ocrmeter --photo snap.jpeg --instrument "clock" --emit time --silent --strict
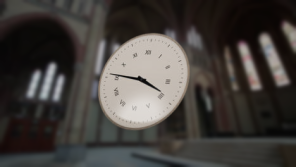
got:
3:46
